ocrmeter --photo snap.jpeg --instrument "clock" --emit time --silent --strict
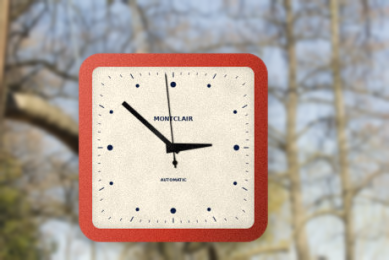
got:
2:51:59
